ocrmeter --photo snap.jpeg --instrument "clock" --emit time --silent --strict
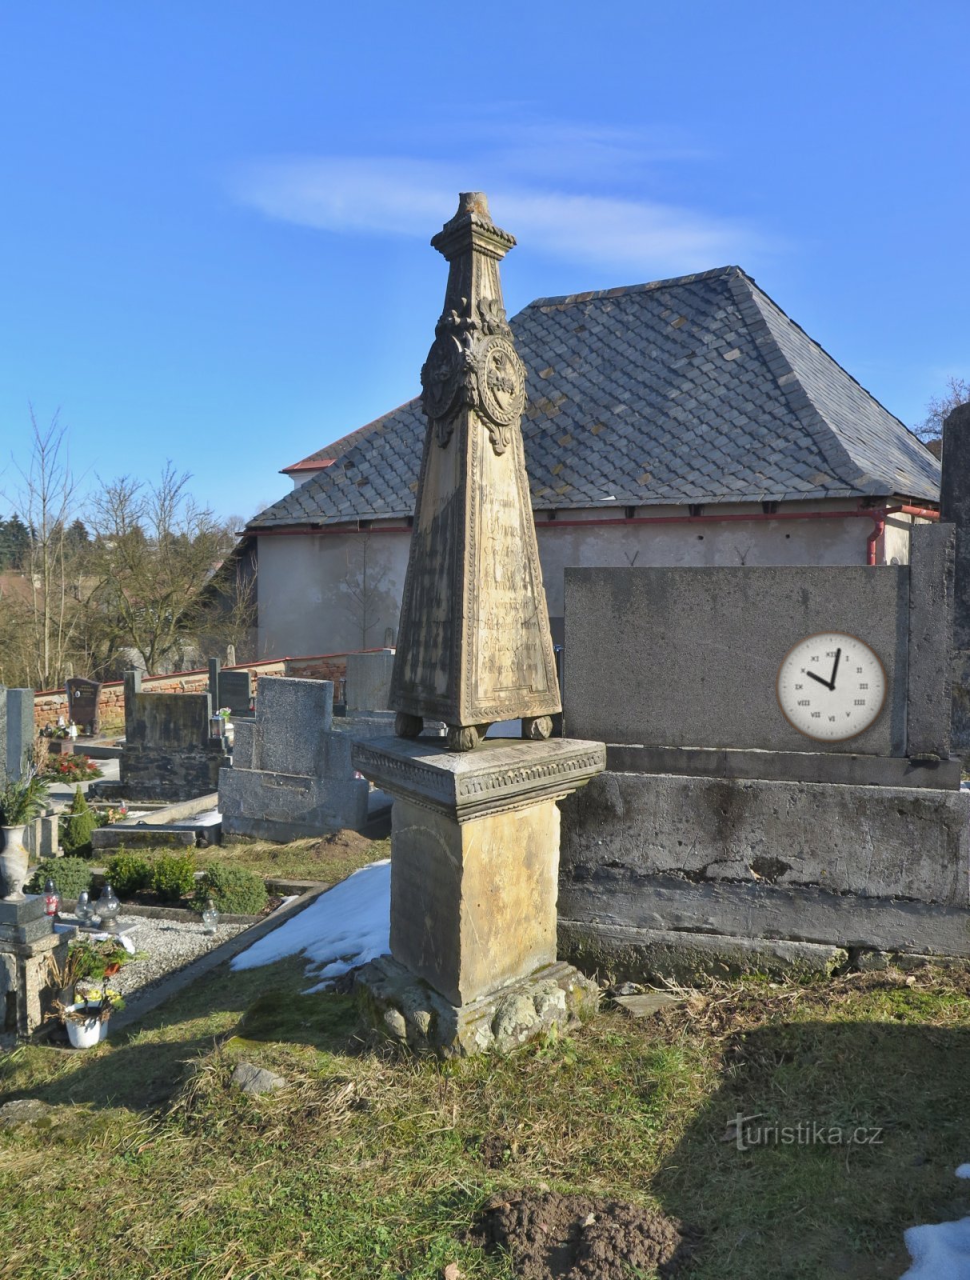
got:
10:02
